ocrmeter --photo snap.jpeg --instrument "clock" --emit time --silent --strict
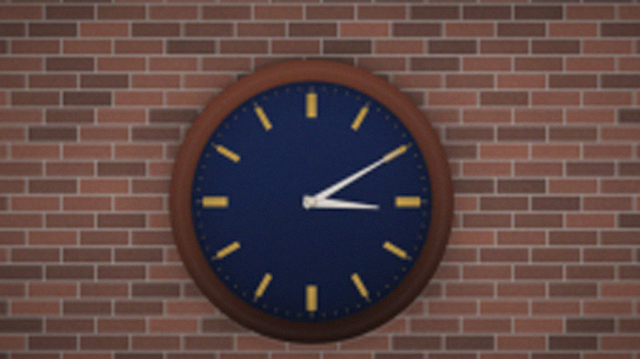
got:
3:10
